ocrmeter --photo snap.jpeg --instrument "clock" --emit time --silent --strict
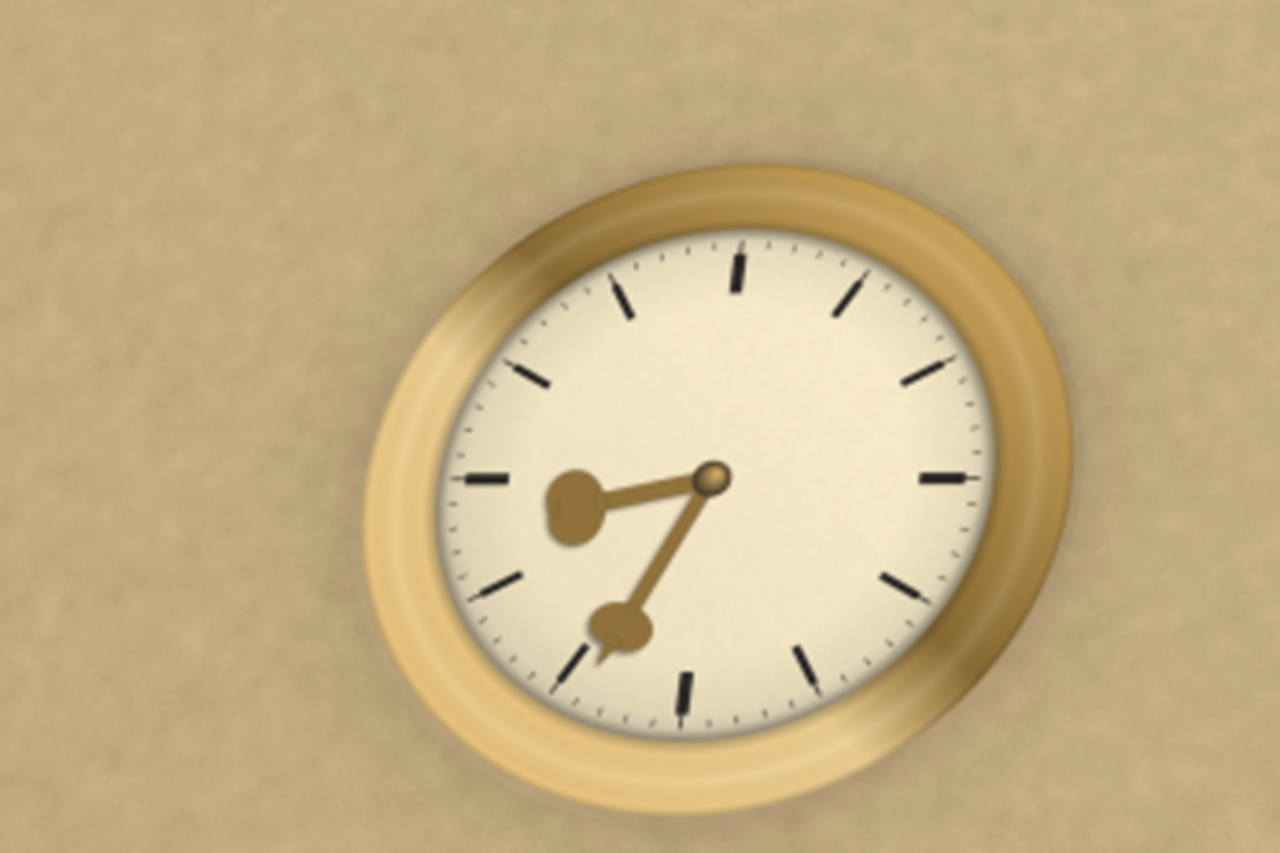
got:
8:34
